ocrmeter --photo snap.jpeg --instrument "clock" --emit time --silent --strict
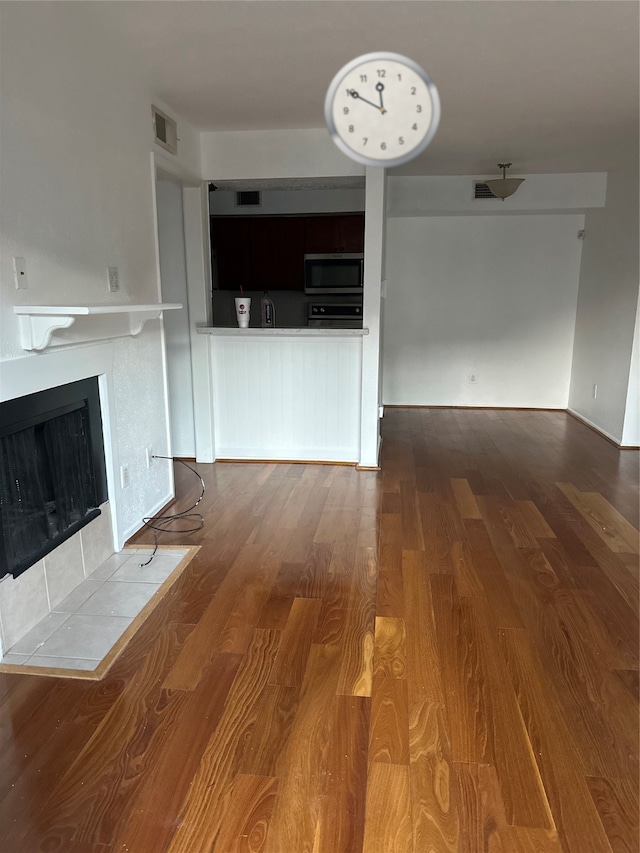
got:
11:50
